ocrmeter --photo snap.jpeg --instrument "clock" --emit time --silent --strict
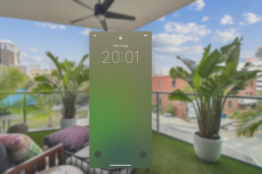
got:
20:01
